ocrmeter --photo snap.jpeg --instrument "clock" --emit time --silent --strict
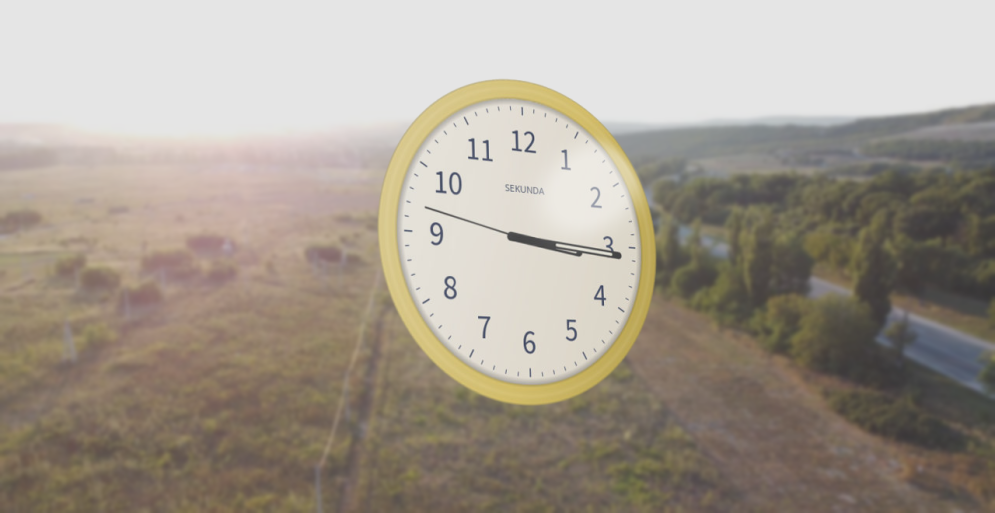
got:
3:15:47
